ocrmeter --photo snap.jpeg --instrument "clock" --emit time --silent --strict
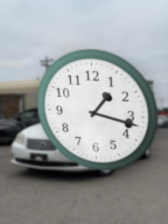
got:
1:17
